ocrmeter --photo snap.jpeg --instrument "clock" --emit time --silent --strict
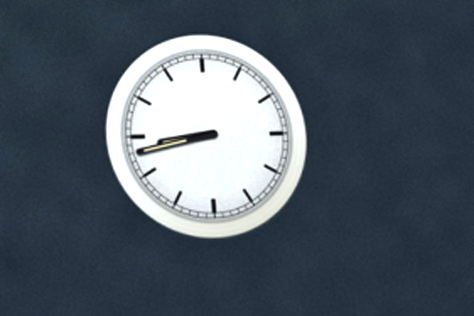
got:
8:43
